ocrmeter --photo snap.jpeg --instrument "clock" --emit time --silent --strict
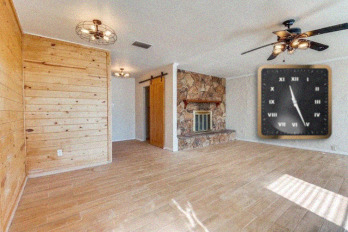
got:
11:26
